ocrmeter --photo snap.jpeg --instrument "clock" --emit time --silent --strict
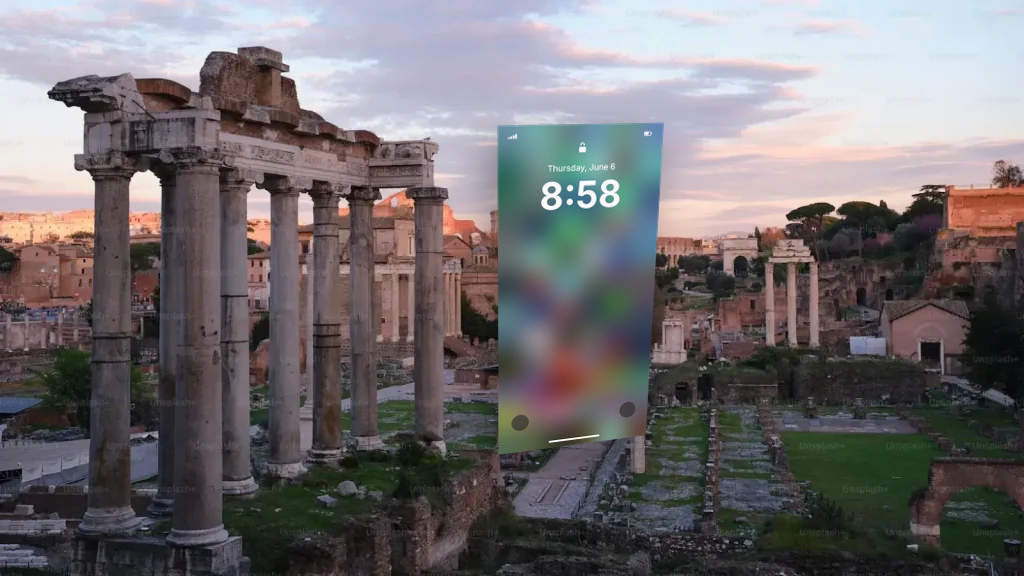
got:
8:58
